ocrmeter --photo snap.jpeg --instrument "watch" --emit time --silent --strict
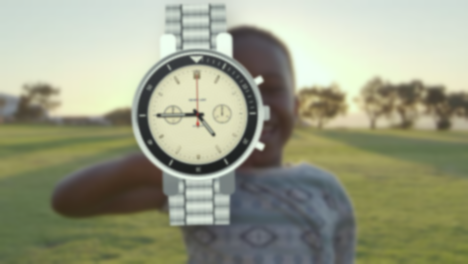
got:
4:45
